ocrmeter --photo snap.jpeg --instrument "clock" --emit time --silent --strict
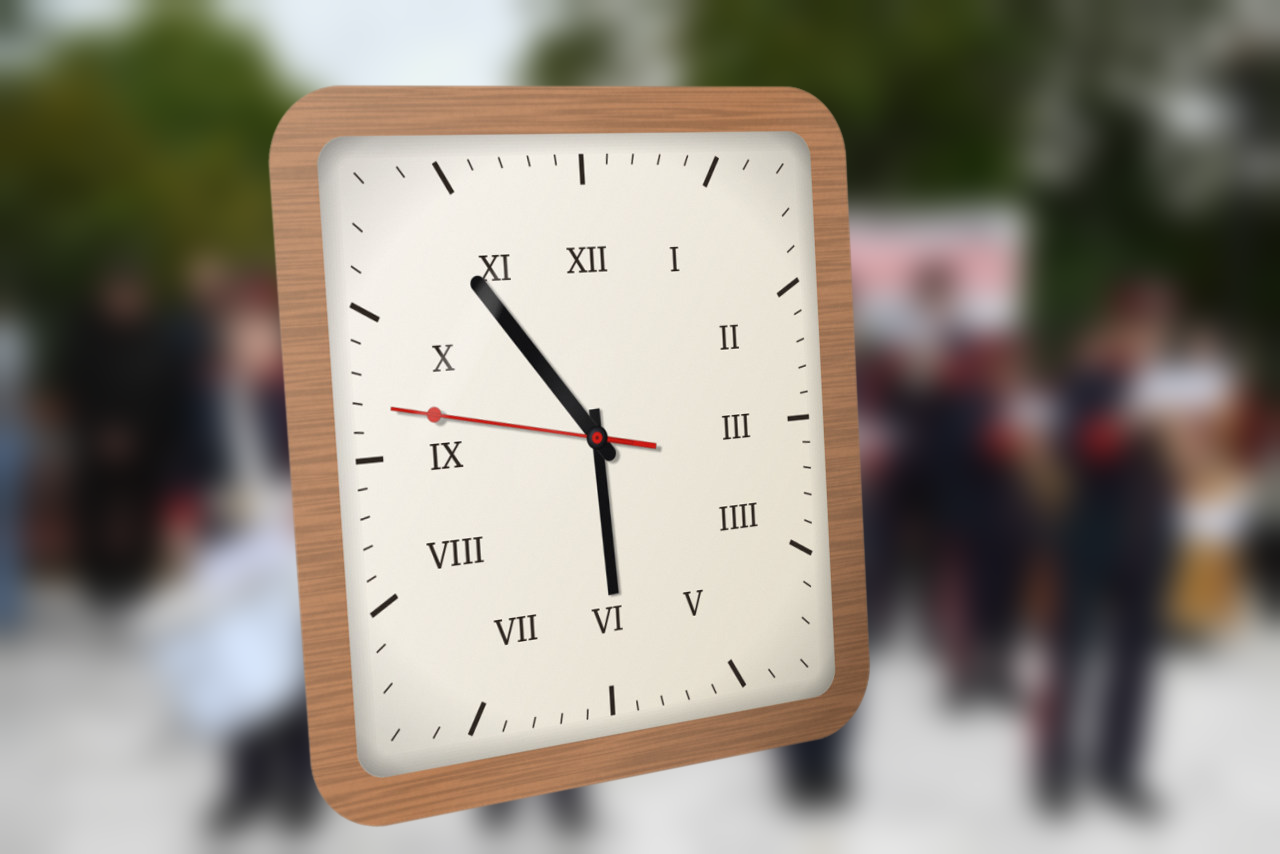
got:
5:53:47
